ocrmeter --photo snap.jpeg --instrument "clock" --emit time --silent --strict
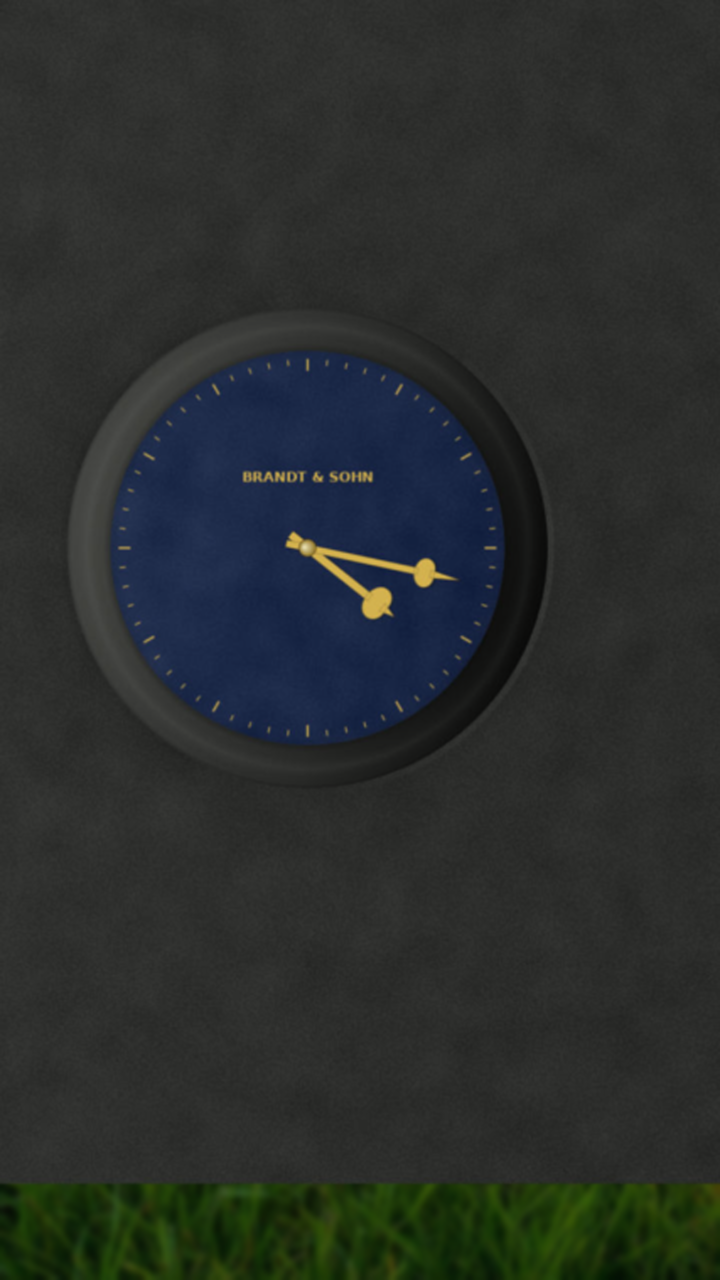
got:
4:17
